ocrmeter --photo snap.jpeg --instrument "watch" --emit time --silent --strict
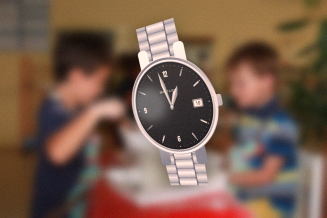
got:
12:58
